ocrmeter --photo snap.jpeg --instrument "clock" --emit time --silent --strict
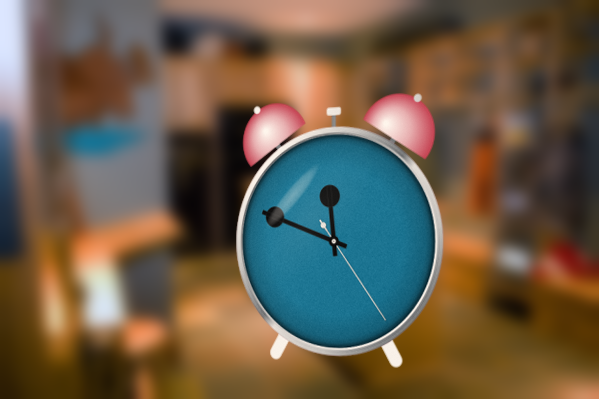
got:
11:48:24
